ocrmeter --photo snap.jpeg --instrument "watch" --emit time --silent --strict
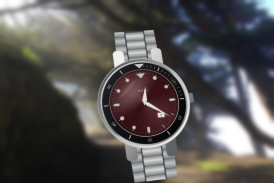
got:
12:21
